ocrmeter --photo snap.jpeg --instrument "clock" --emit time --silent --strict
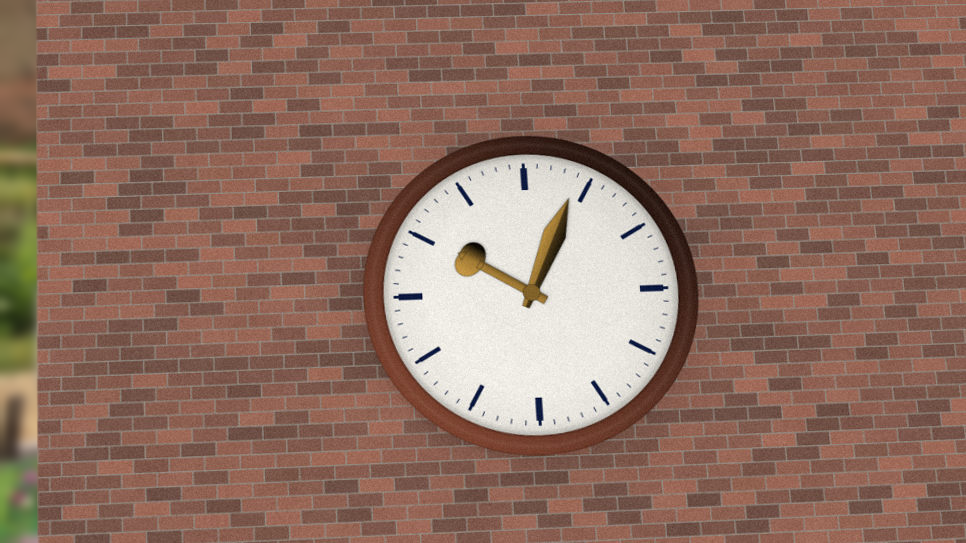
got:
10:04
